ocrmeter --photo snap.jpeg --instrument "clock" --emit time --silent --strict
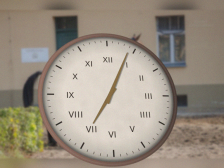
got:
7:04
